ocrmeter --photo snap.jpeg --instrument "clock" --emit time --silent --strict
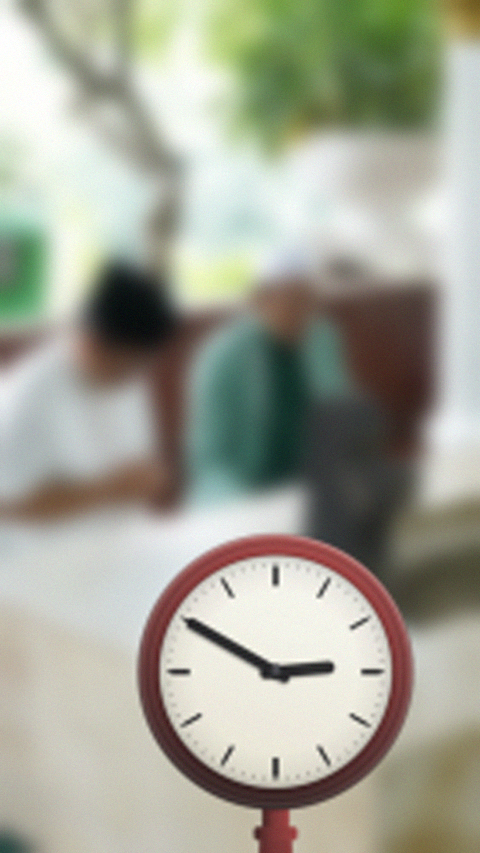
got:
2:50
